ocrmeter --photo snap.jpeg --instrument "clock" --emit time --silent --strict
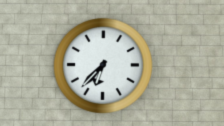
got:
6:37
